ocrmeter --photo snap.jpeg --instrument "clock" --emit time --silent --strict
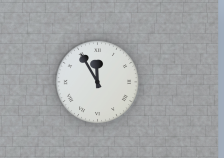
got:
11:55
